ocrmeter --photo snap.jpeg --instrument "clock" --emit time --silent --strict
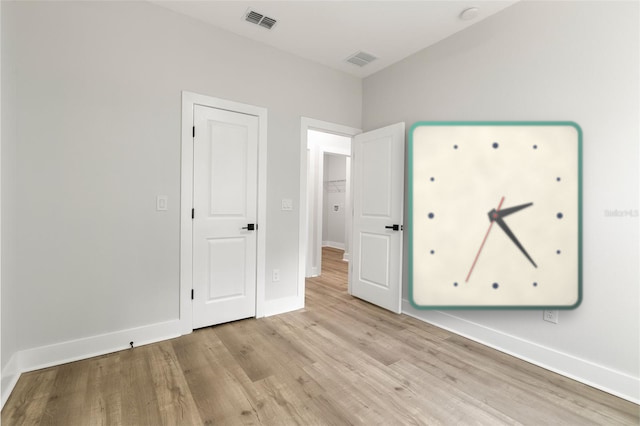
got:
2:23:34
